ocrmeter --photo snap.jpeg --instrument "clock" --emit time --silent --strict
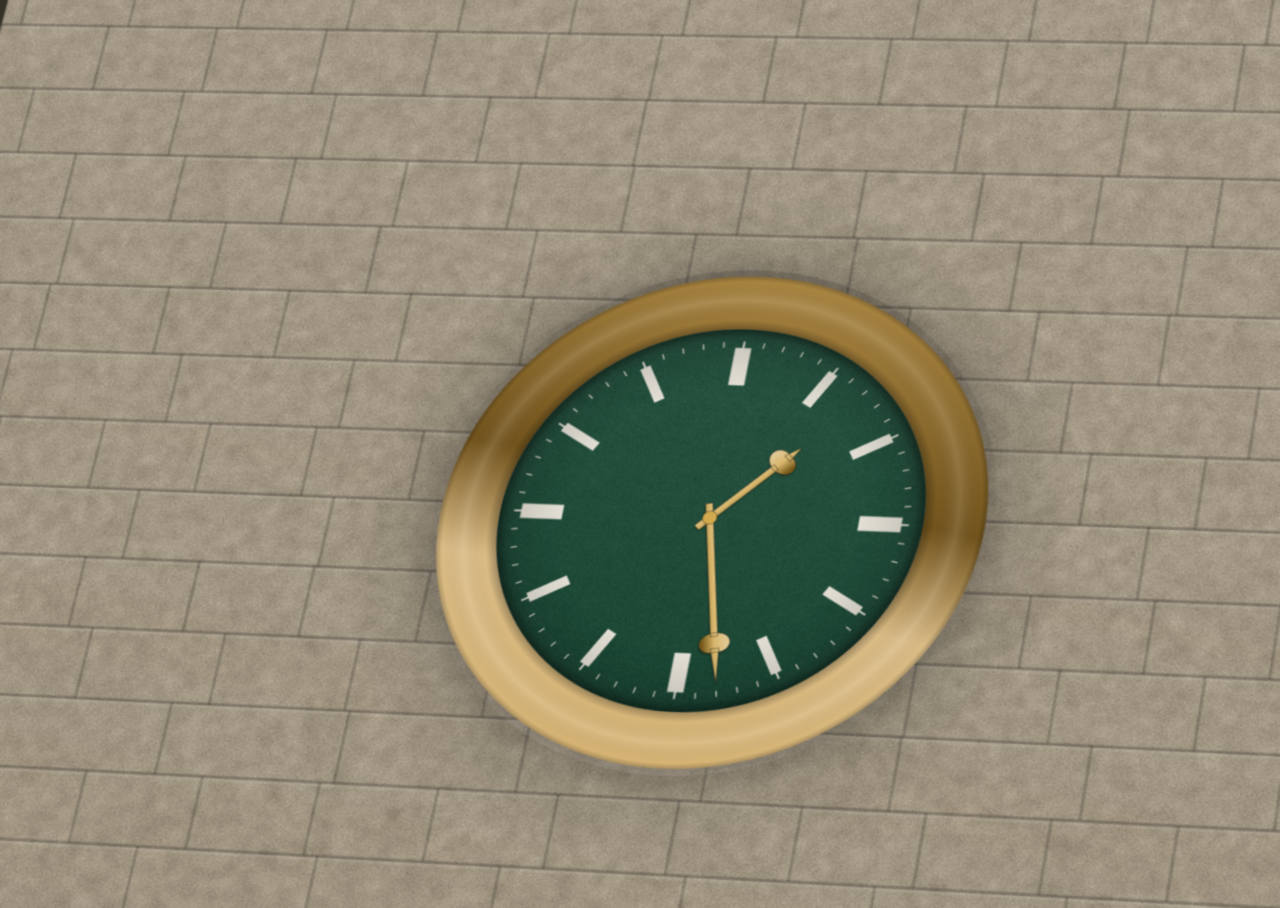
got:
1:28
